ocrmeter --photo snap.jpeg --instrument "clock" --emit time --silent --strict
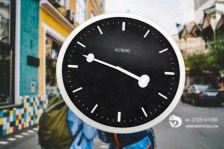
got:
3:48
